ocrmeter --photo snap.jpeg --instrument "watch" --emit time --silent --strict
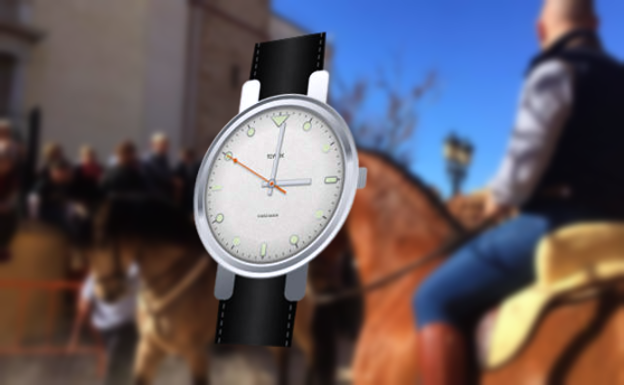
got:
3:00:50
